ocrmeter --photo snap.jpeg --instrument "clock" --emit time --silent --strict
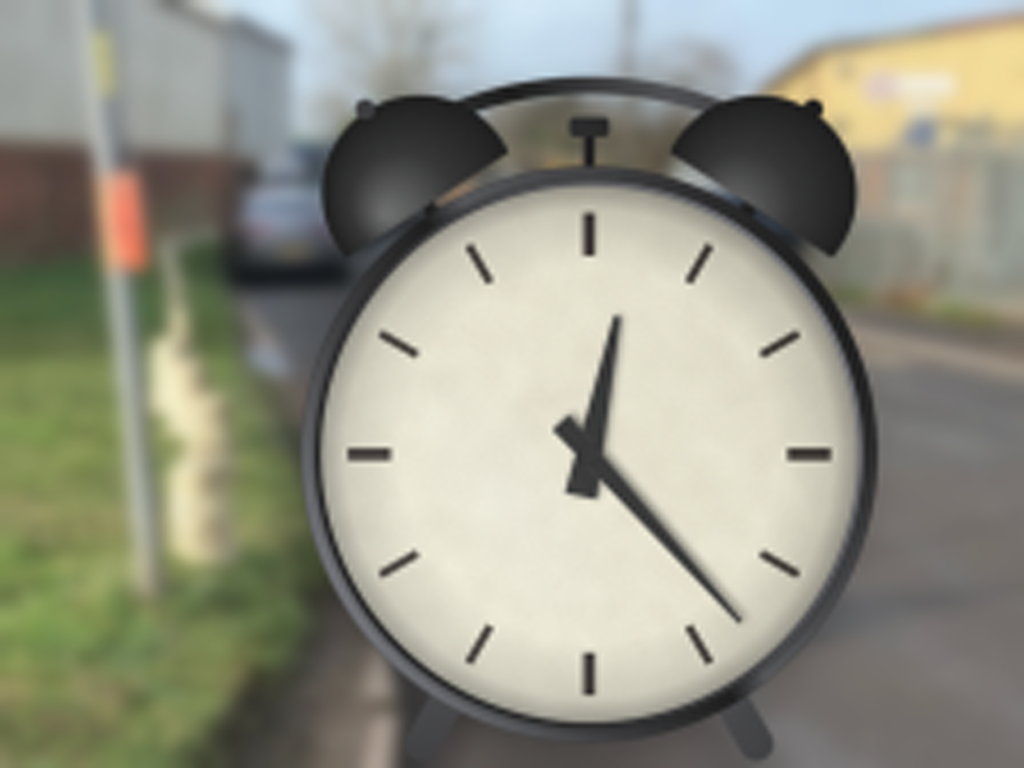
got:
12:23
